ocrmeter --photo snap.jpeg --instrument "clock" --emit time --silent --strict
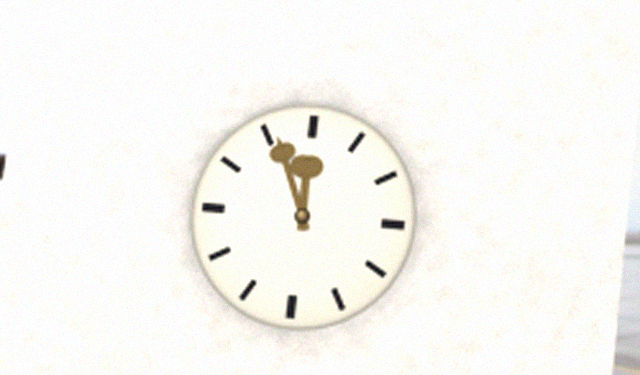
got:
11:56
